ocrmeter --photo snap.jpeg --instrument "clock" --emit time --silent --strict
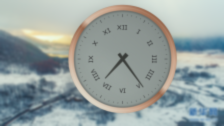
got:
7:24
